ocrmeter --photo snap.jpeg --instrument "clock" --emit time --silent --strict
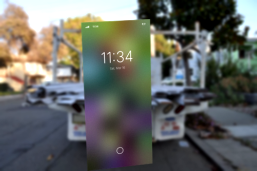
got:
11:34
